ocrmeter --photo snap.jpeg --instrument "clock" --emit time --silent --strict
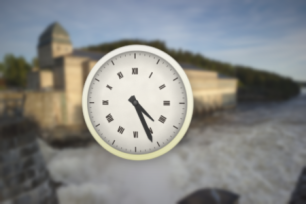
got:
4:26
